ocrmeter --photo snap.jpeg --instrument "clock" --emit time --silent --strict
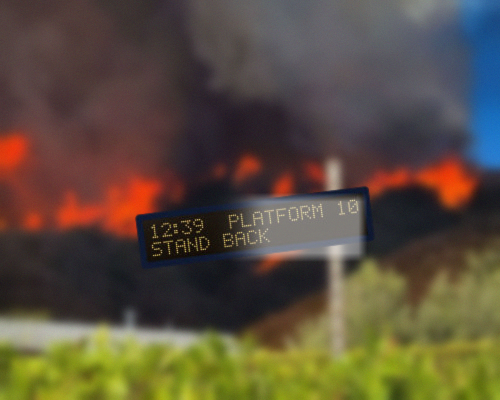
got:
12:39
